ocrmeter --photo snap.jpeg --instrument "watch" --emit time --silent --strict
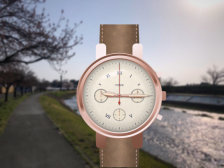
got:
9:15
